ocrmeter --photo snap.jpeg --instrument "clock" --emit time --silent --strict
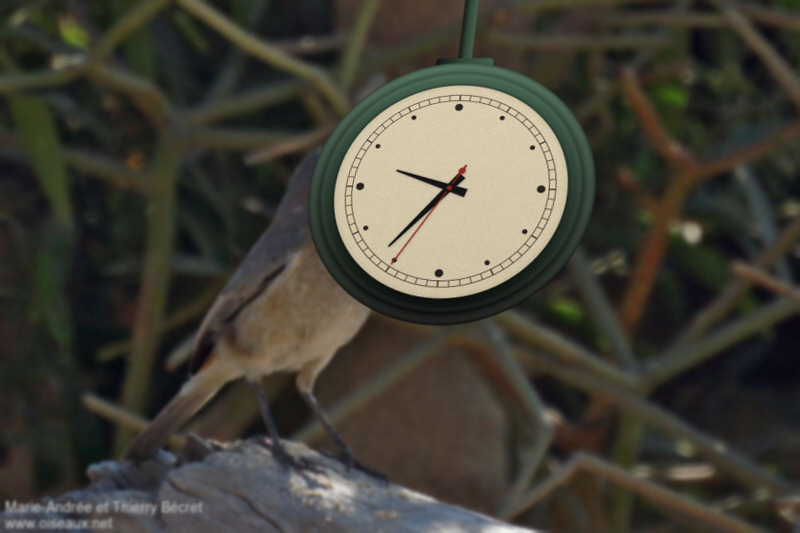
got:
9:36:35
